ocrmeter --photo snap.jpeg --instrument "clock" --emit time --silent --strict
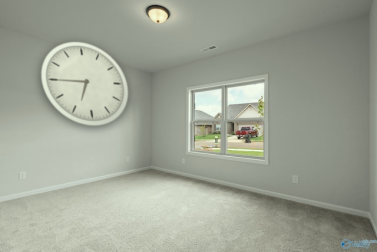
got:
6:45
